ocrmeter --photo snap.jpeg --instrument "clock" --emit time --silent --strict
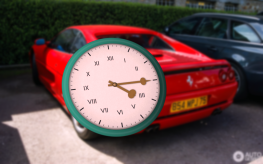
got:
4:15
